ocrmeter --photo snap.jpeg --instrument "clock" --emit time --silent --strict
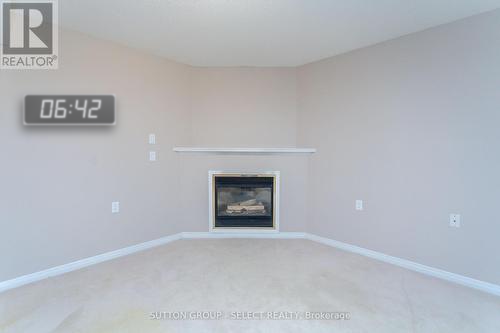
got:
6:42
